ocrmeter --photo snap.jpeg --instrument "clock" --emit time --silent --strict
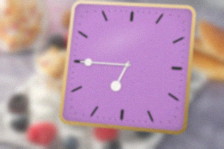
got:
6:45
